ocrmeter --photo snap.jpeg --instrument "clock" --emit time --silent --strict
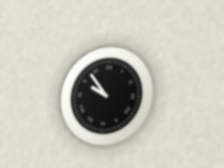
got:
9:53
